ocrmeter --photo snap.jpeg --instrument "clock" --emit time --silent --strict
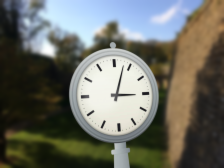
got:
3:03
